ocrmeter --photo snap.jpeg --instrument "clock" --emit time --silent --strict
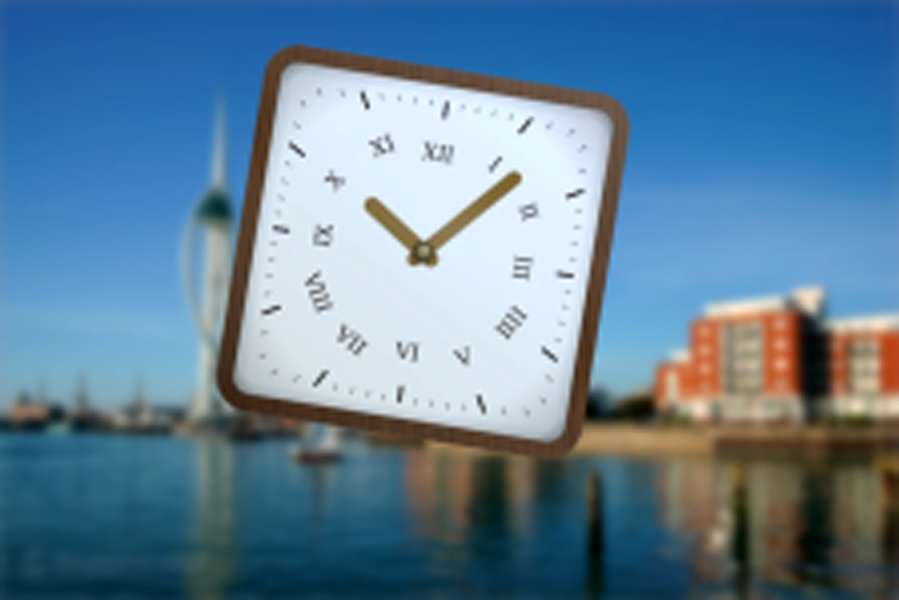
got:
10:07
